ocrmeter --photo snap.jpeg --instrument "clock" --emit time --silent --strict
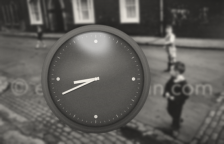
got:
8:41
